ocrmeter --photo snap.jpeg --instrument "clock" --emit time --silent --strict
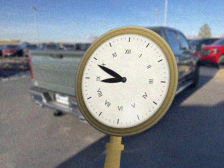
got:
8:49
